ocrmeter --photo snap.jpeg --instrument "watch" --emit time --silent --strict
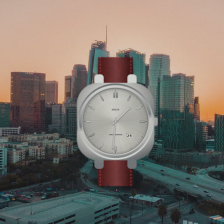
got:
1:31
